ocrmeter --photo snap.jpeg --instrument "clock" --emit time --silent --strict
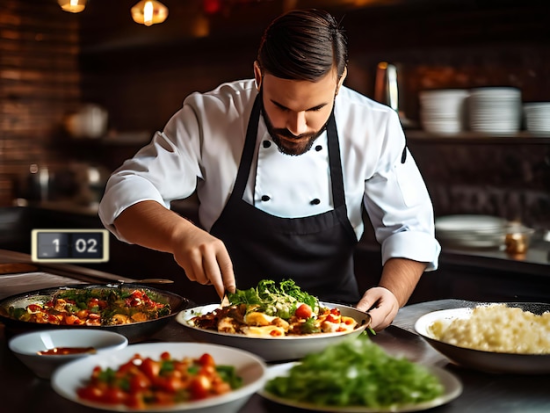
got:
1:02
